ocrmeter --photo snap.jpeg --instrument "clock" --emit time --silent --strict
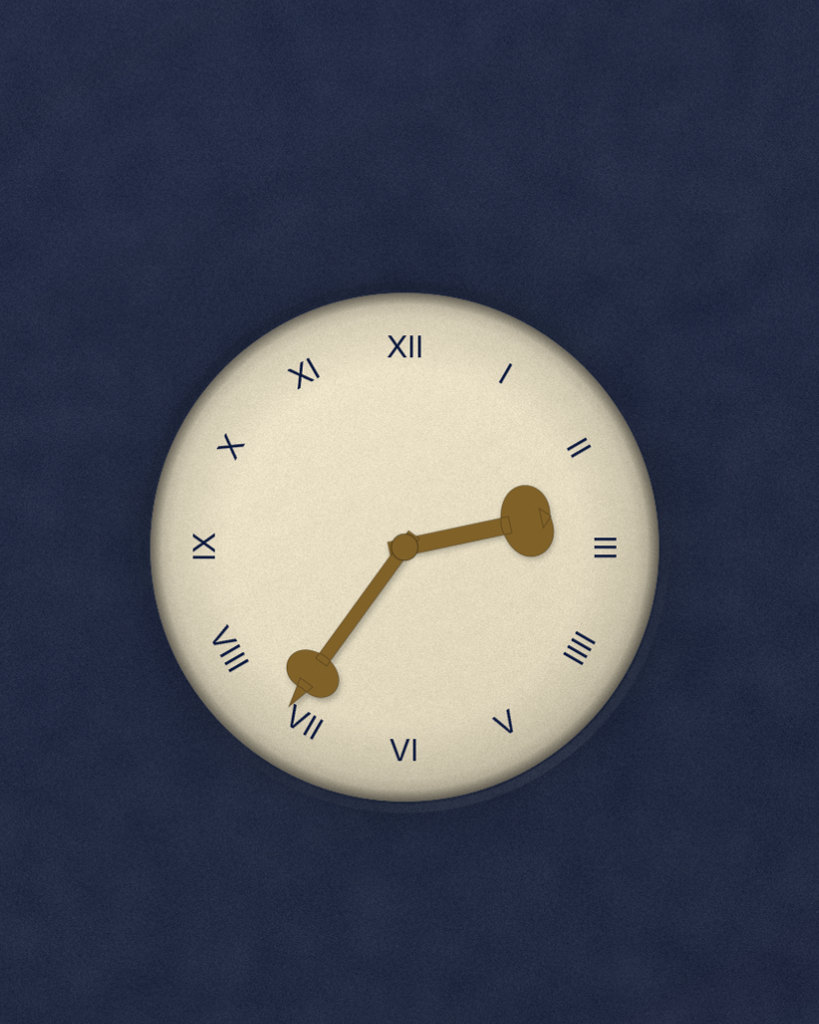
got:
2:36
